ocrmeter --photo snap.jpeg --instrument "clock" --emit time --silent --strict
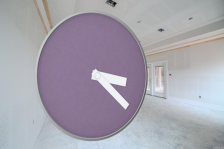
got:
3:22
